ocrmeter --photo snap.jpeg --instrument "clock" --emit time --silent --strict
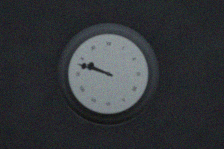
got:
9:48
